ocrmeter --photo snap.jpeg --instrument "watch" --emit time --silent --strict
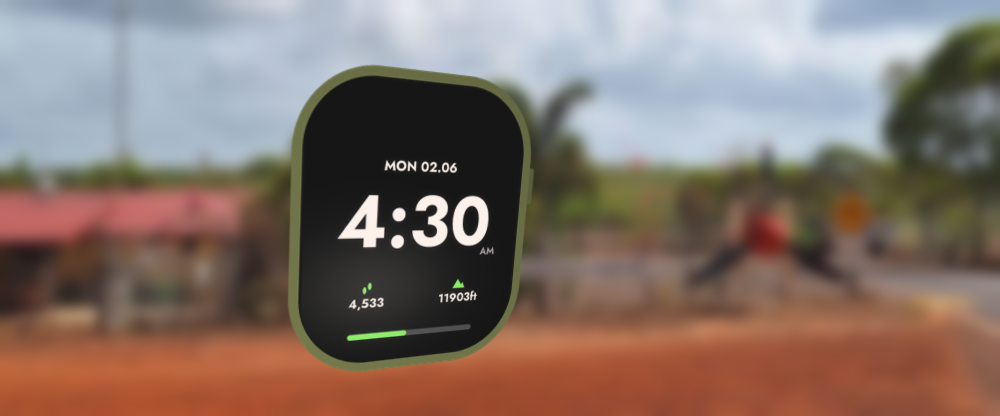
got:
4:30
